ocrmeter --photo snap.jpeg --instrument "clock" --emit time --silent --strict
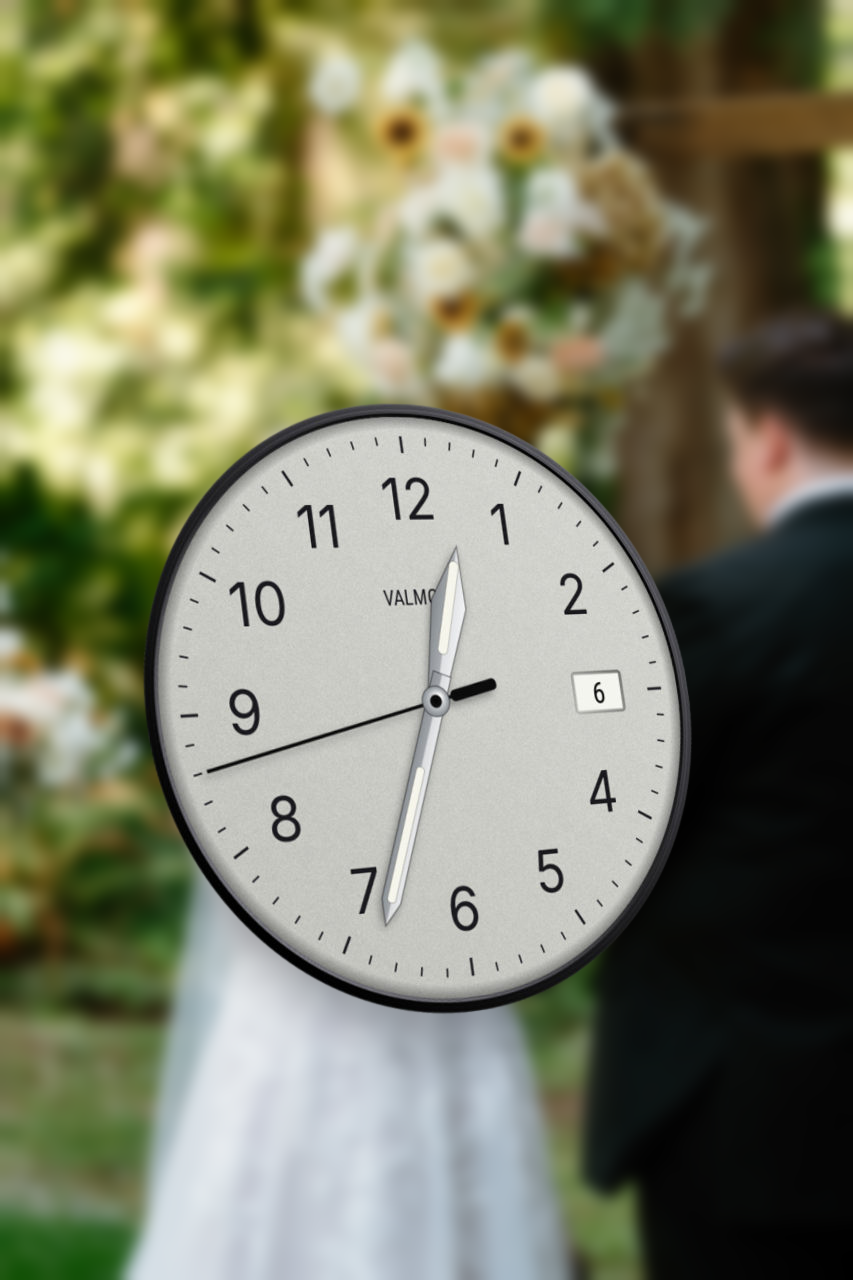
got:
12:33:43
